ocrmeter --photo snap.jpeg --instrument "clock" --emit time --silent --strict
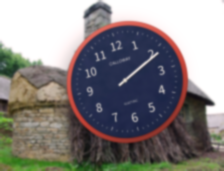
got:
2:11
